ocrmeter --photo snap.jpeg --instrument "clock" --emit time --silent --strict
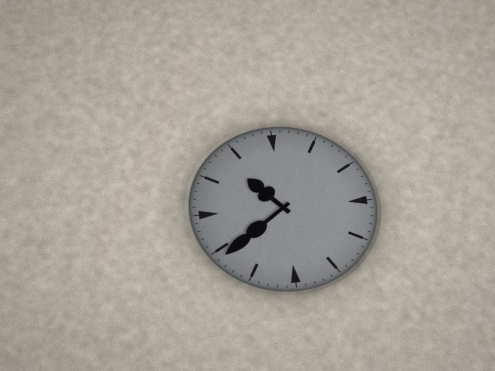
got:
10:39
